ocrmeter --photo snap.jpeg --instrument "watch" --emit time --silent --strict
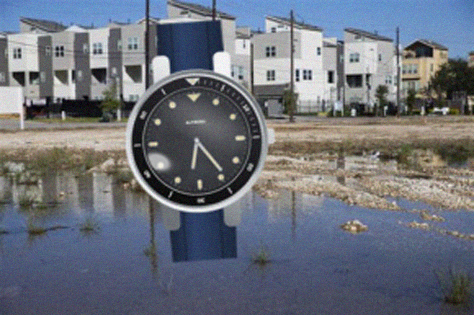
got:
6:24
